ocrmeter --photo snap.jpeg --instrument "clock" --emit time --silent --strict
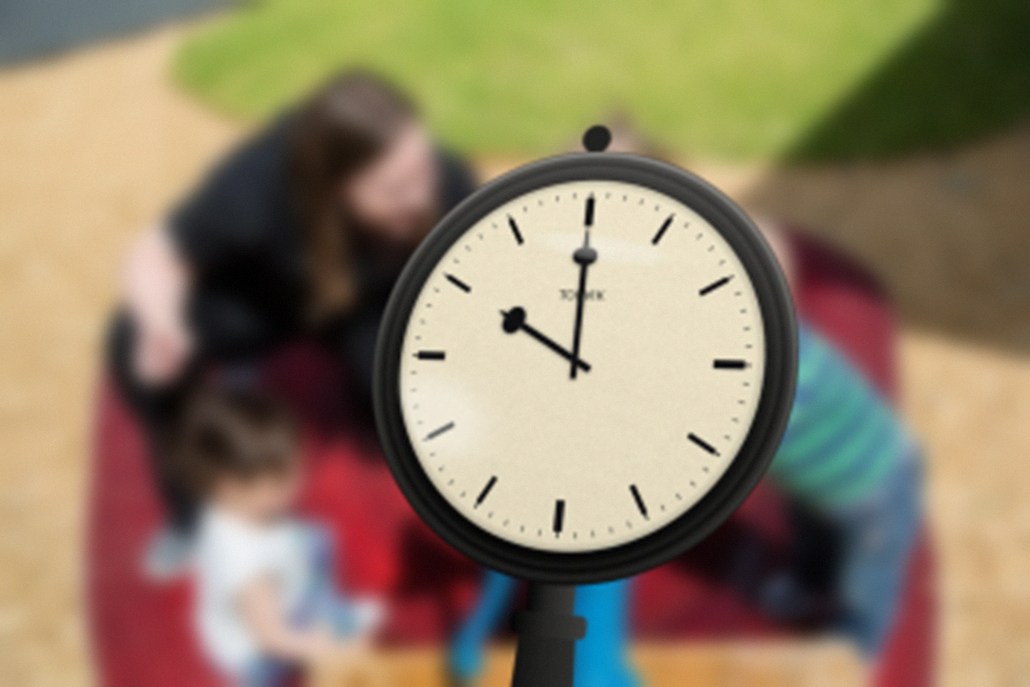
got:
10:00
